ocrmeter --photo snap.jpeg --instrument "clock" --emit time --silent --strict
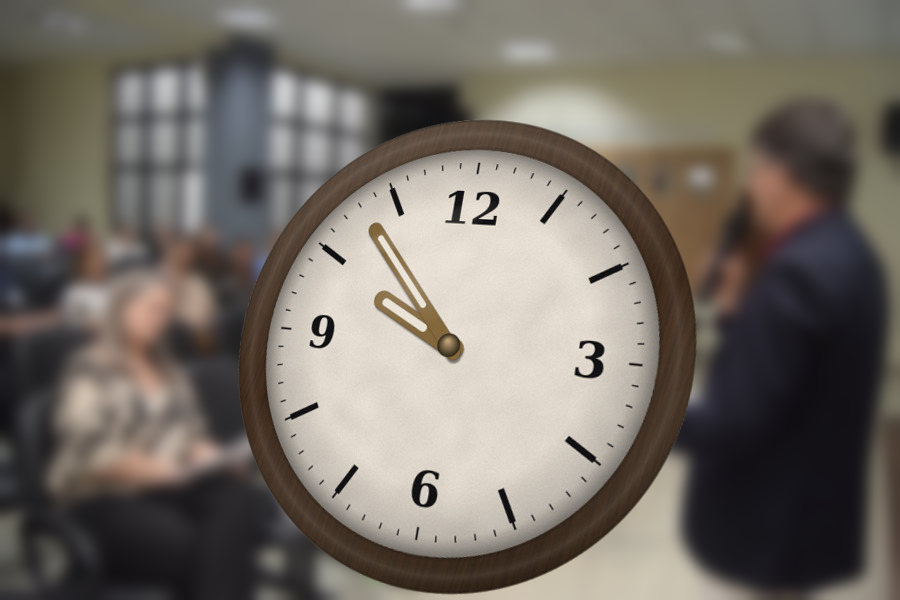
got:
9:53
